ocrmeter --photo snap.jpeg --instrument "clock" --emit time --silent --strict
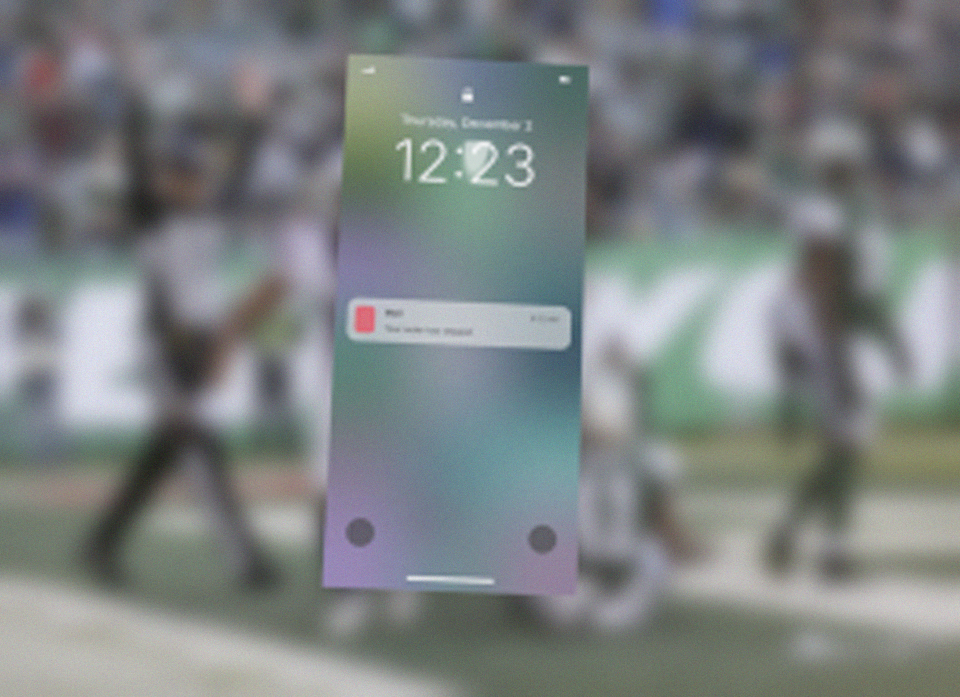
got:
12:23
